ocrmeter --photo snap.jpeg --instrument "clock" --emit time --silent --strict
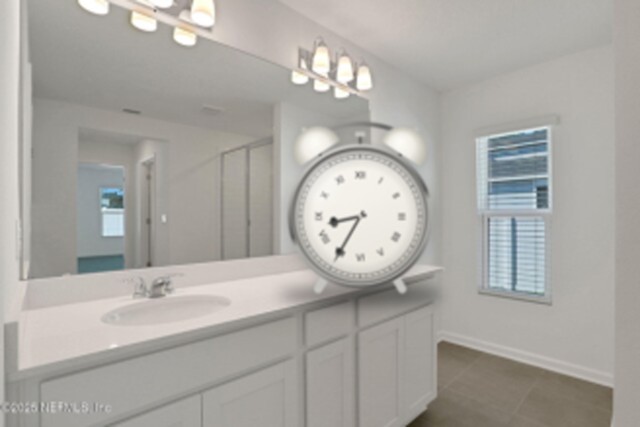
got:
8:35
